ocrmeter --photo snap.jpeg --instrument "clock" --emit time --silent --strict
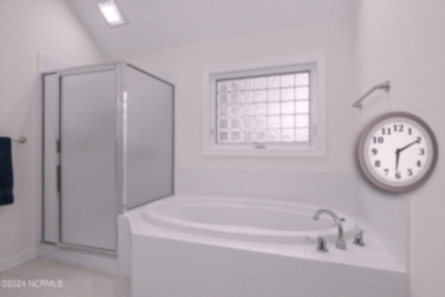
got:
6:10
